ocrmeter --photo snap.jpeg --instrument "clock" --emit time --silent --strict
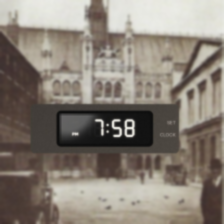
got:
7:58
